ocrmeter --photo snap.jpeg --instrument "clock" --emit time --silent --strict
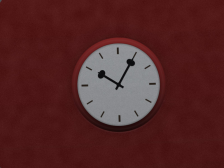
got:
10:05
